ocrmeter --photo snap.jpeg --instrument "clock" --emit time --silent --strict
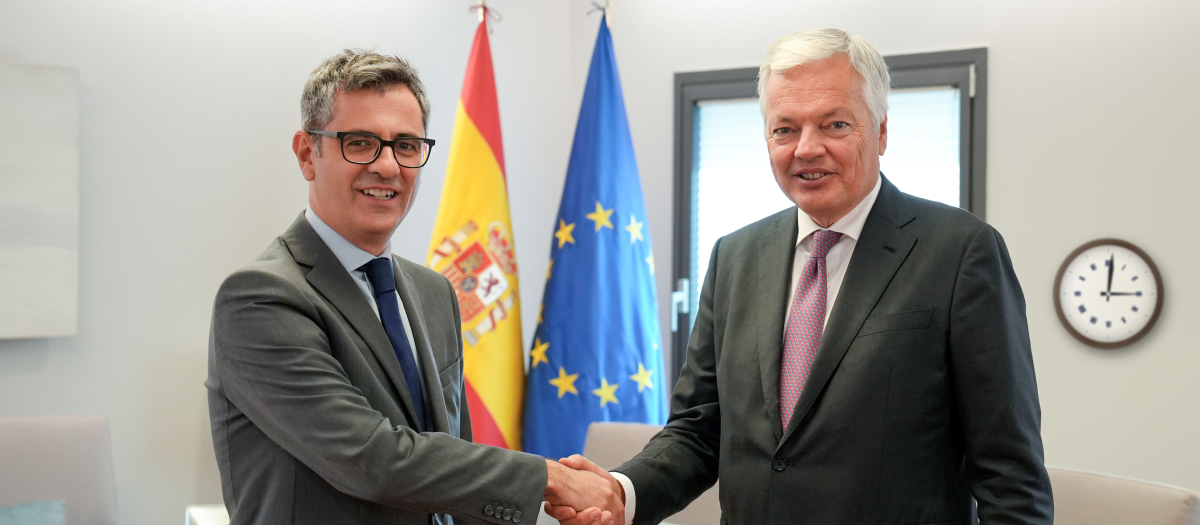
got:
3:01
